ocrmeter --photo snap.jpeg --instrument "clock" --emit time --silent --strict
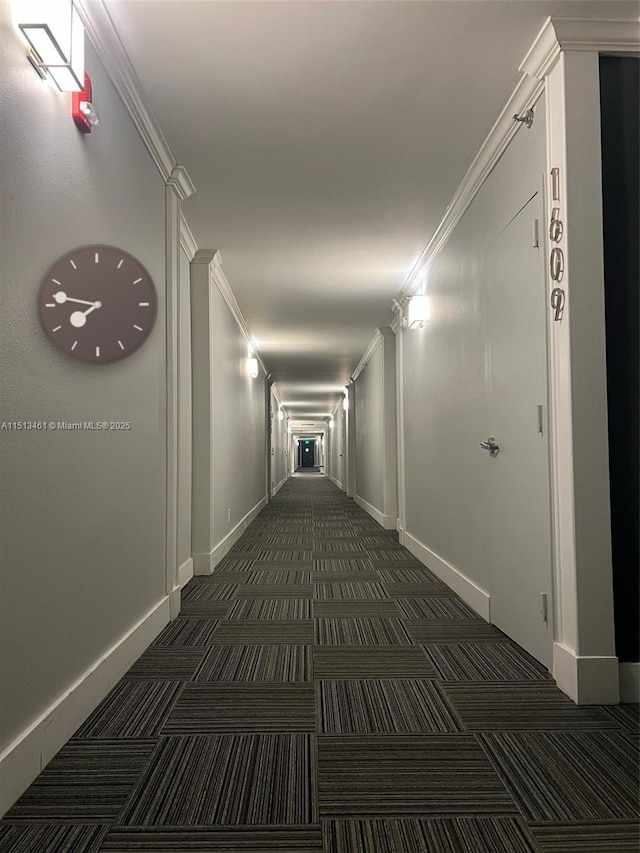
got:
7:47
